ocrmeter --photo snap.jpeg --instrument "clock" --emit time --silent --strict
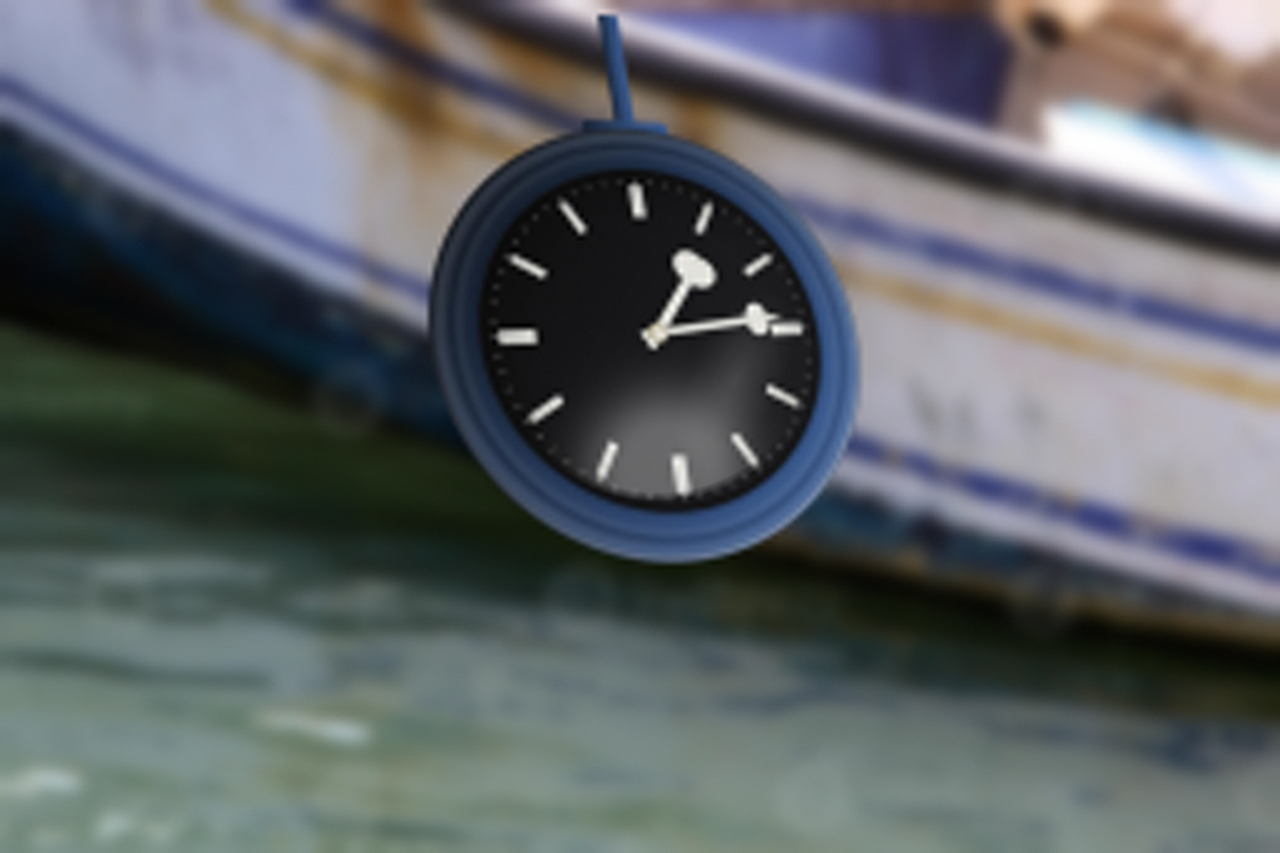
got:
1:14
